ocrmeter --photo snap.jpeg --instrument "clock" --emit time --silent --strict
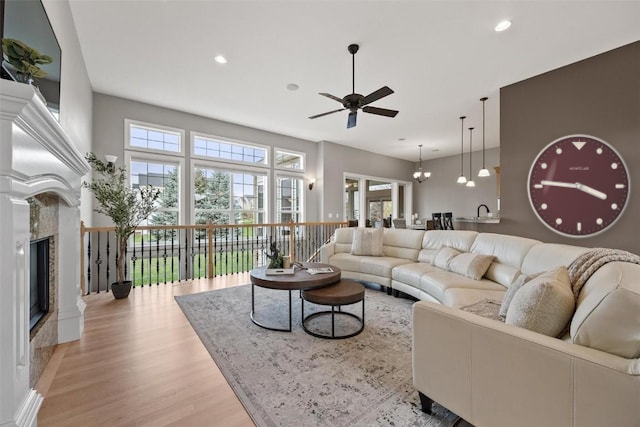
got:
3:46
